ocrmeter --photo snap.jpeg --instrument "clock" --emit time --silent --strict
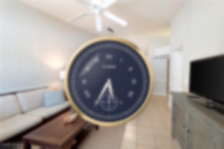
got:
5:35
